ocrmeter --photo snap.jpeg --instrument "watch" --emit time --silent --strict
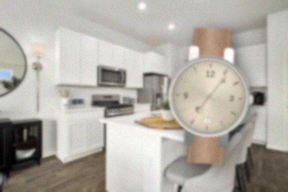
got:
7:06
